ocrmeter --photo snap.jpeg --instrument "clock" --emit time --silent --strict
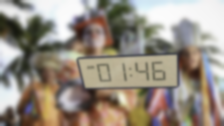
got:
1:46
